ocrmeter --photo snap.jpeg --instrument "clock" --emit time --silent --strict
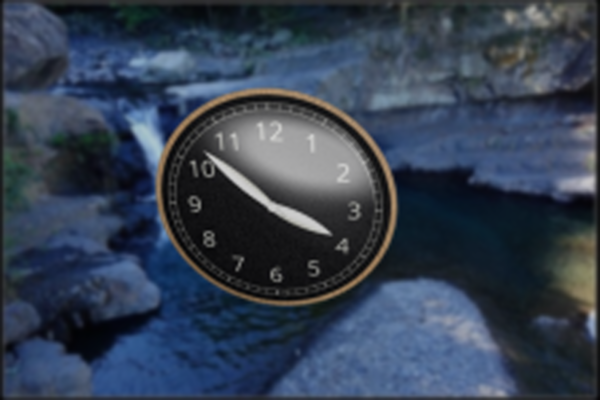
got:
3:52
